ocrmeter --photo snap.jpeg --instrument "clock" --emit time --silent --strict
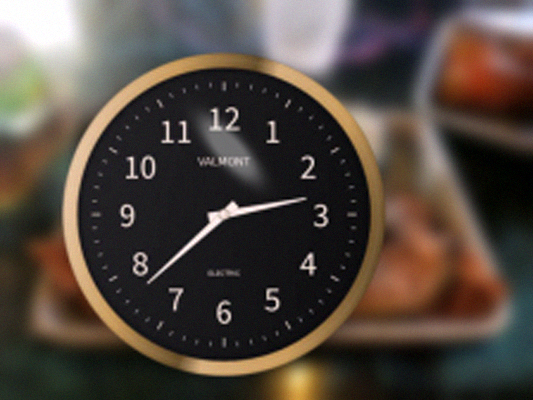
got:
2:38
